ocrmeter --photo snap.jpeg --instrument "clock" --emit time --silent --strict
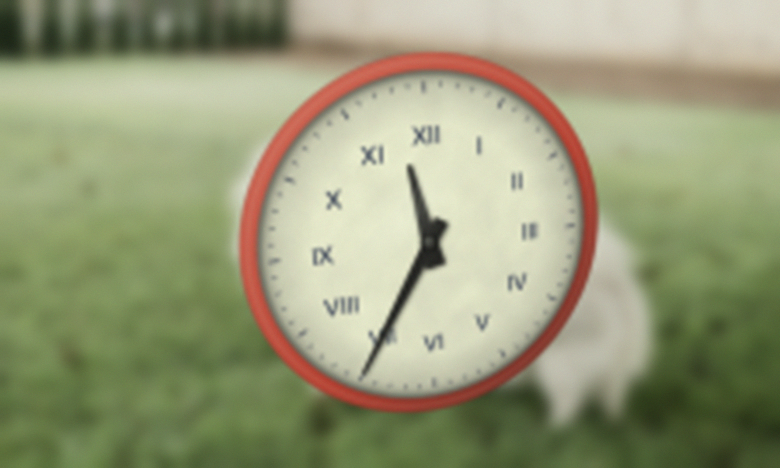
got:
11:35
